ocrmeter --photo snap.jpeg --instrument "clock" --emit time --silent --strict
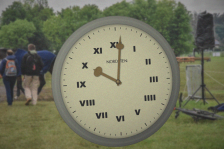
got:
10:01
